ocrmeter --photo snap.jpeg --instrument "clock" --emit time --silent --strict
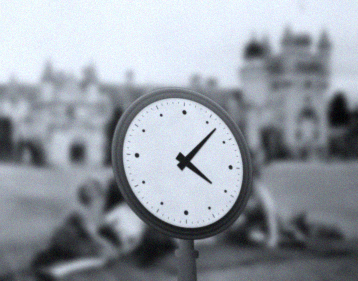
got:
4:07
